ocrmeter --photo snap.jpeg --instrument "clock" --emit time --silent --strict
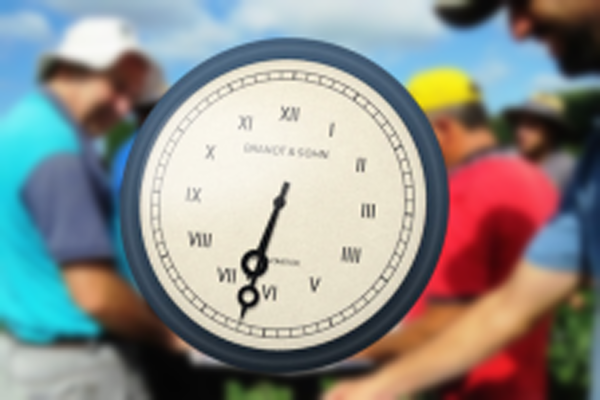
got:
6:32
